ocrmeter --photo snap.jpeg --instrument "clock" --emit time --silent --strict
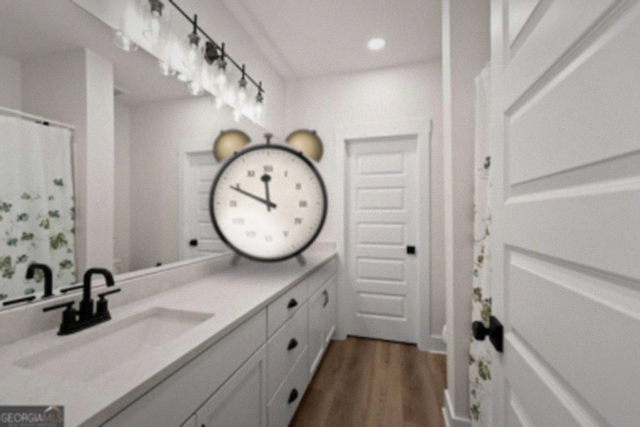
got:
11:49
